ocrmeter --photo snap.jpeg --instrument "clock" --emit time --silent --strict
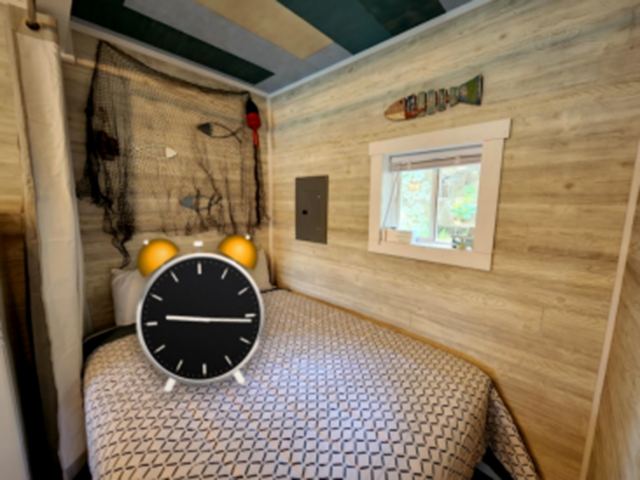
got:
9:16
